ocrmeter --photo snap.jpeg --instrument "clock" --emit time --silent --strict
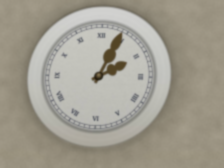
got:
2:04
